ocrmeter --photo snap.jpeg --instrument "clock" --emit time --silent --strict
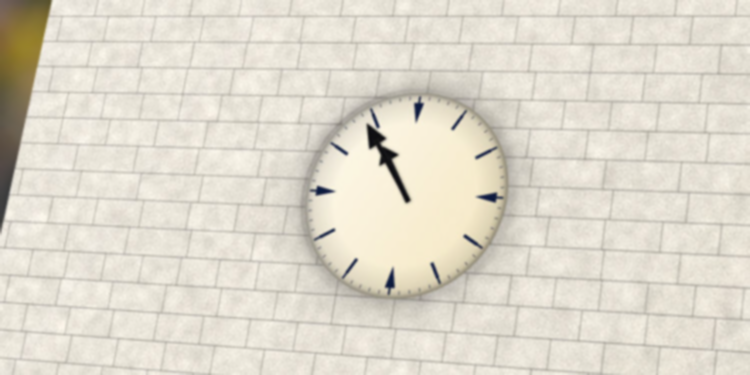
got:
10:54
